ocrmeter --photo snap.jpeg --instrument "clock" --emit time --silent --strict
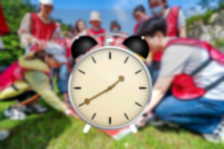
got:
1:40
